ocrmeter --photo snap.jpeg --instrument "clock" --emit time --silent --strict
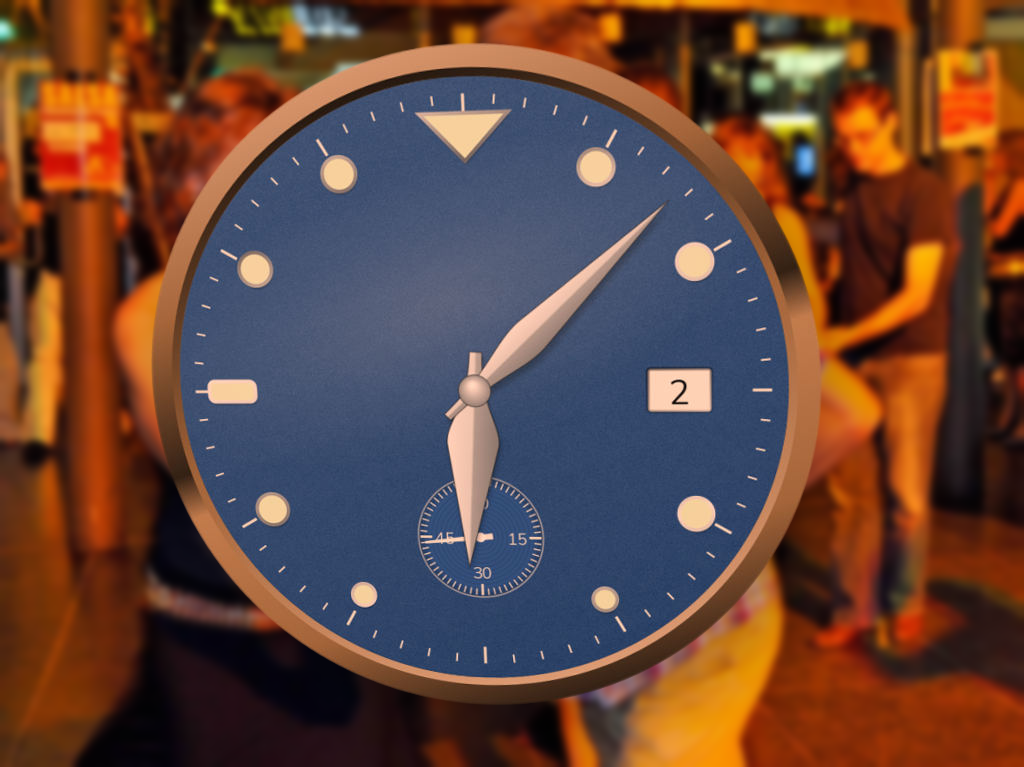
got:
6:07:44
